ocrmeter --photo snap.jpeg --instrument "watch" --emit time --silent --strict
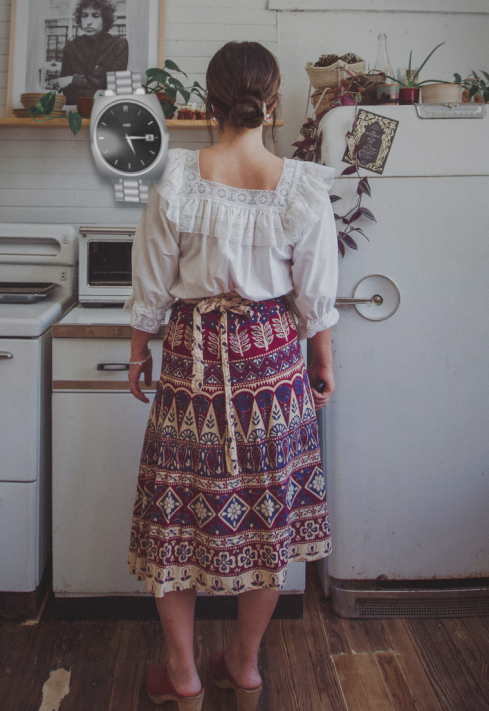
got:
5:15
